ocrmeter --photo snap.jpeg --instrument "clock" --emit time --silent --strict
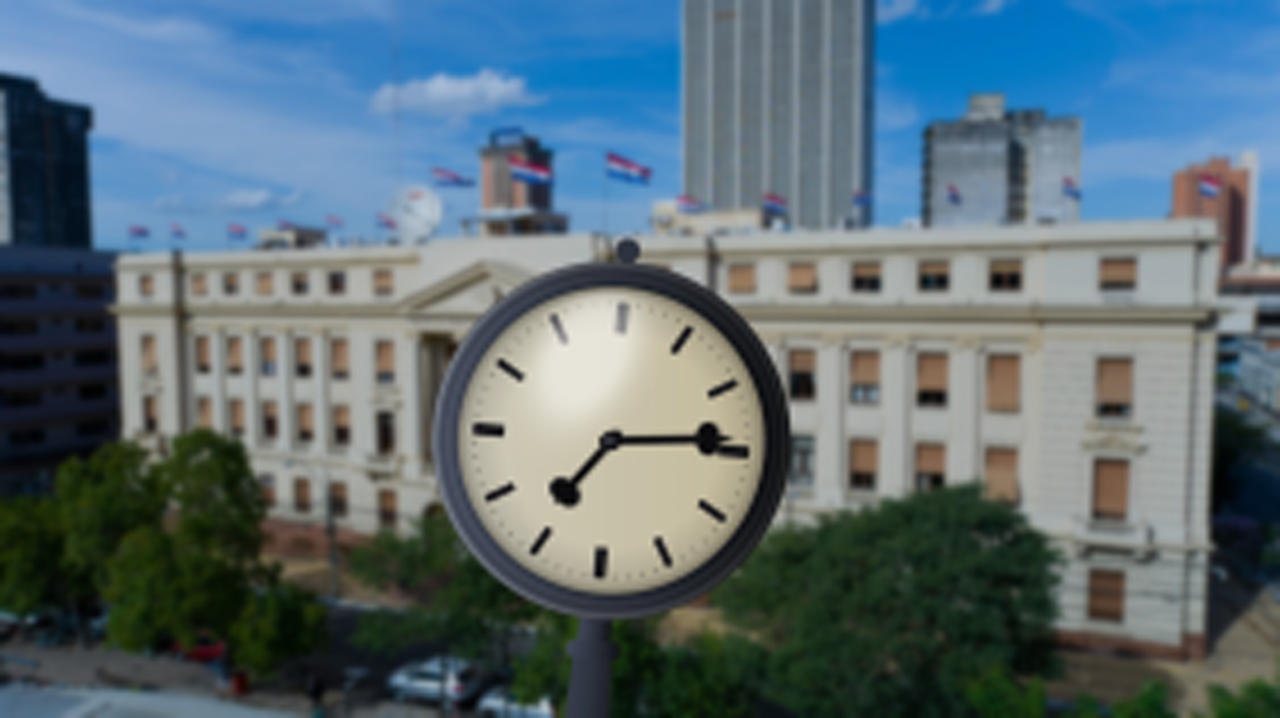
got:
7:14
